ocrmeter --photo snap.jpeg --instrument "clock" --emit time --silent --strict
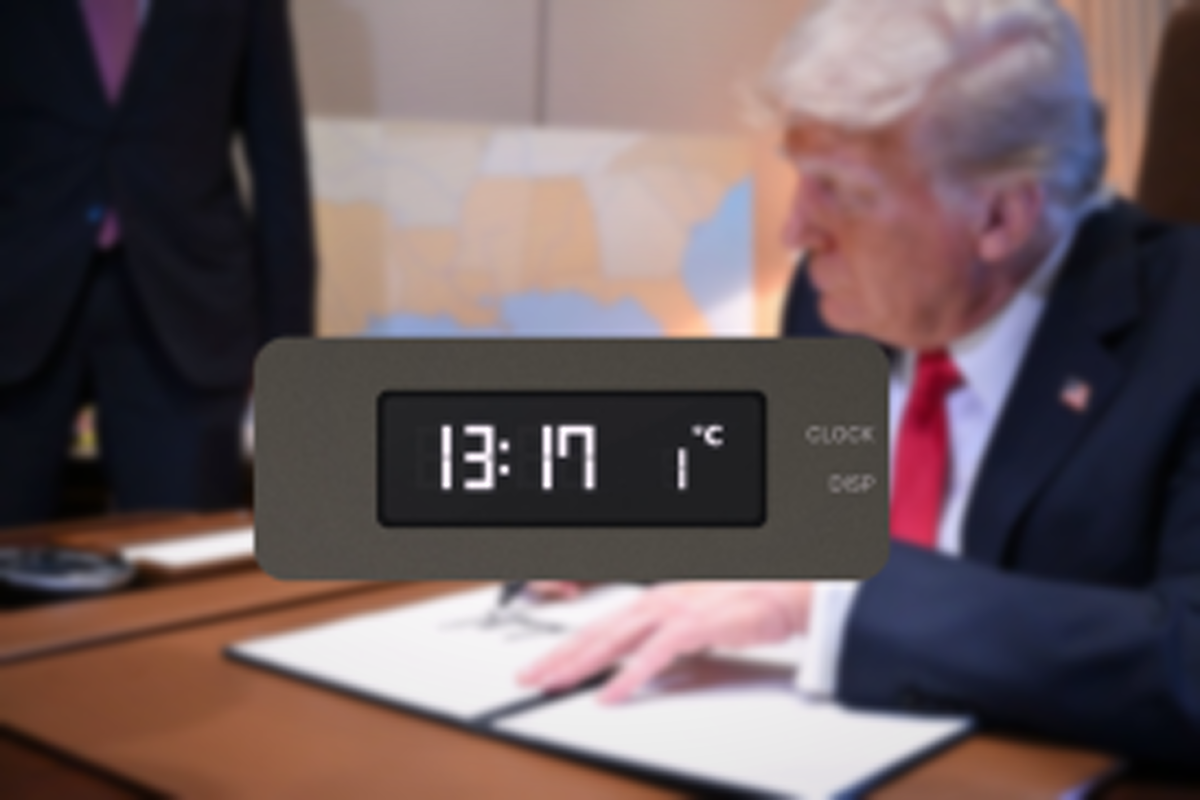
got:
13:17
